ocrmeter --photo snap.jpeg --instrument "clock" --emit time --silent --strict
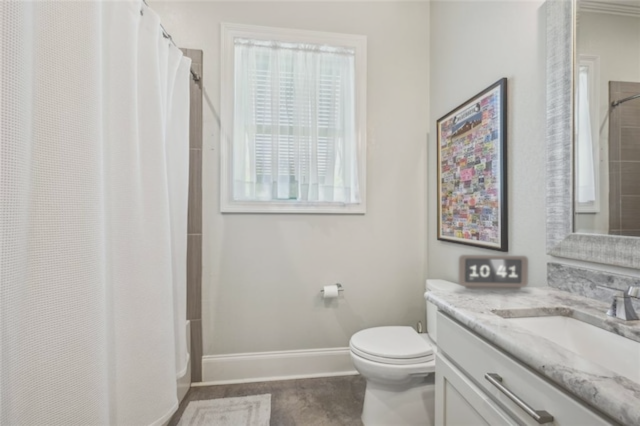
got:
10:41
